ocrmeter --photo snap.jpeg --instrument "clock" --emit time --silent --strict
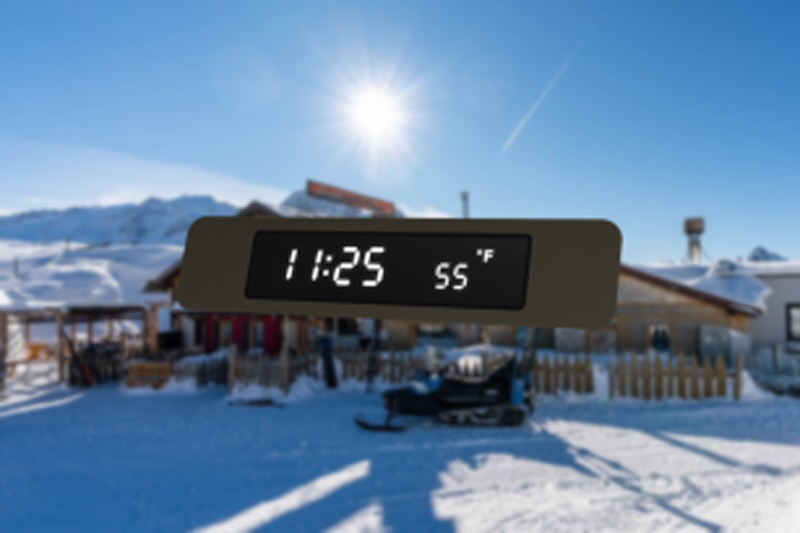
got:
11:25
